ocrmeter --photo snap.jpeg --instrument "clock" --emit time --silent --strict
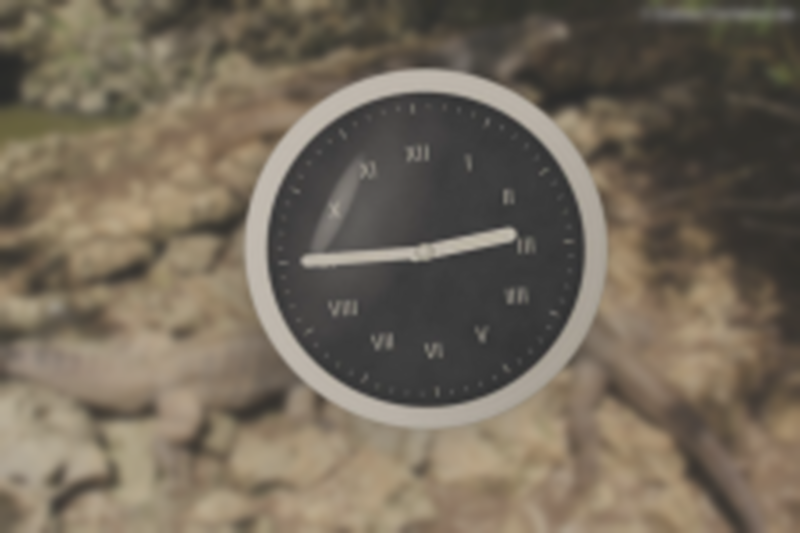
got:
2:45
